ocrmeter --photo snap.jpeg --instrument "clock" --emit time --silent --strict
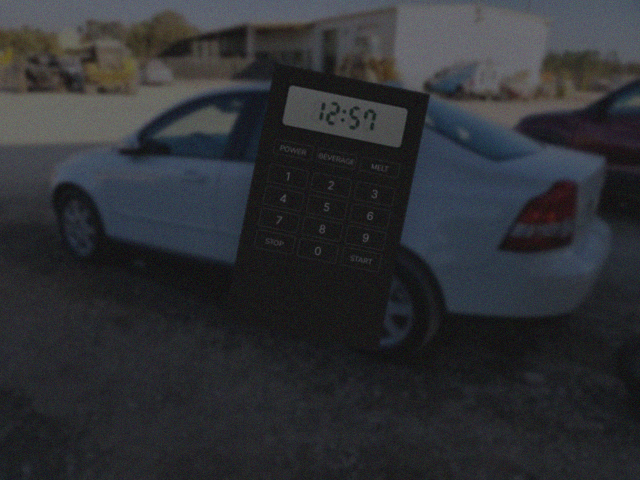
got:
12:57
